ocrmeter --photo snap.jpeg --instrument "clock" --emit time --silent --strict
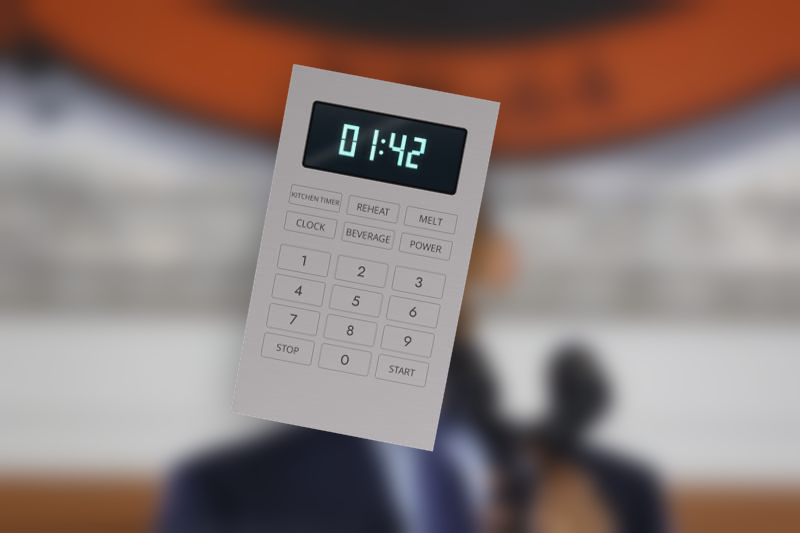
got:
1:42
